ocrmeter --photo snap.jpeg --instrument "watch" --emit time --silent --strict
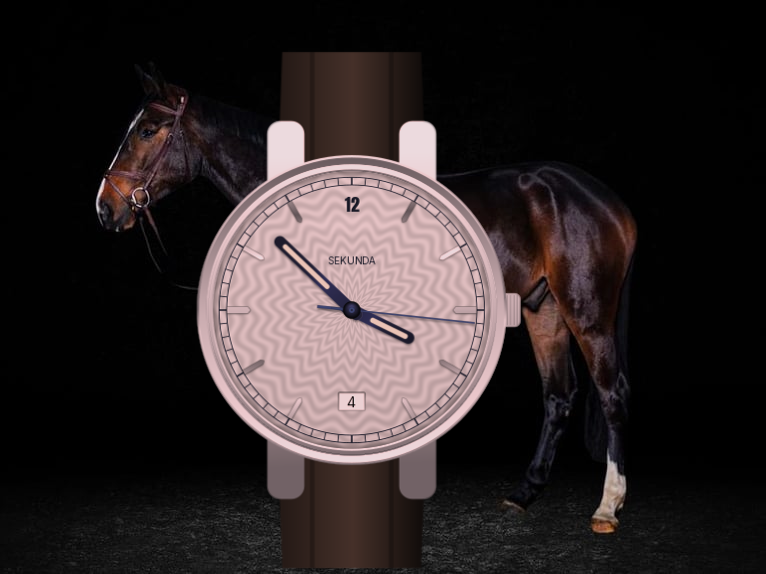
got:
3:52:16
